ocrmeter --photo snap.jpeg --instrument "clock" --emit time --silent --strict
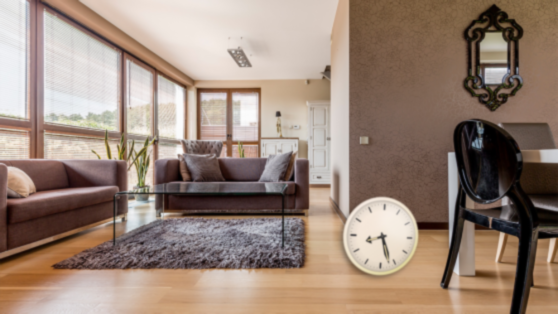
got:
8:27
